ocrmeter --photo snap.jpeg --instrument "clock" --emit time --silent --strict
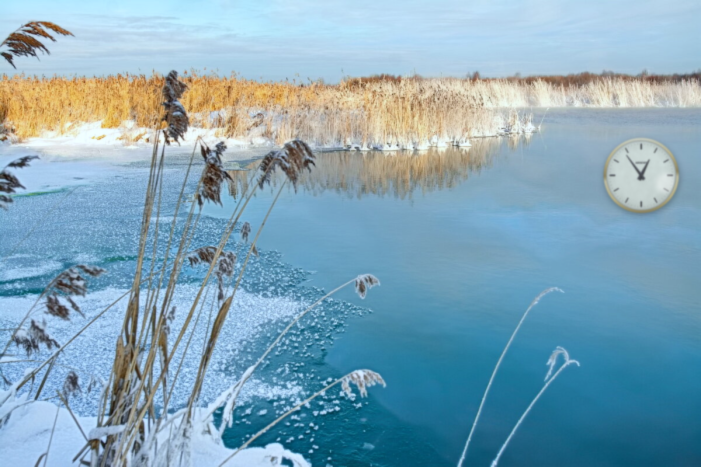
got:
12:54
